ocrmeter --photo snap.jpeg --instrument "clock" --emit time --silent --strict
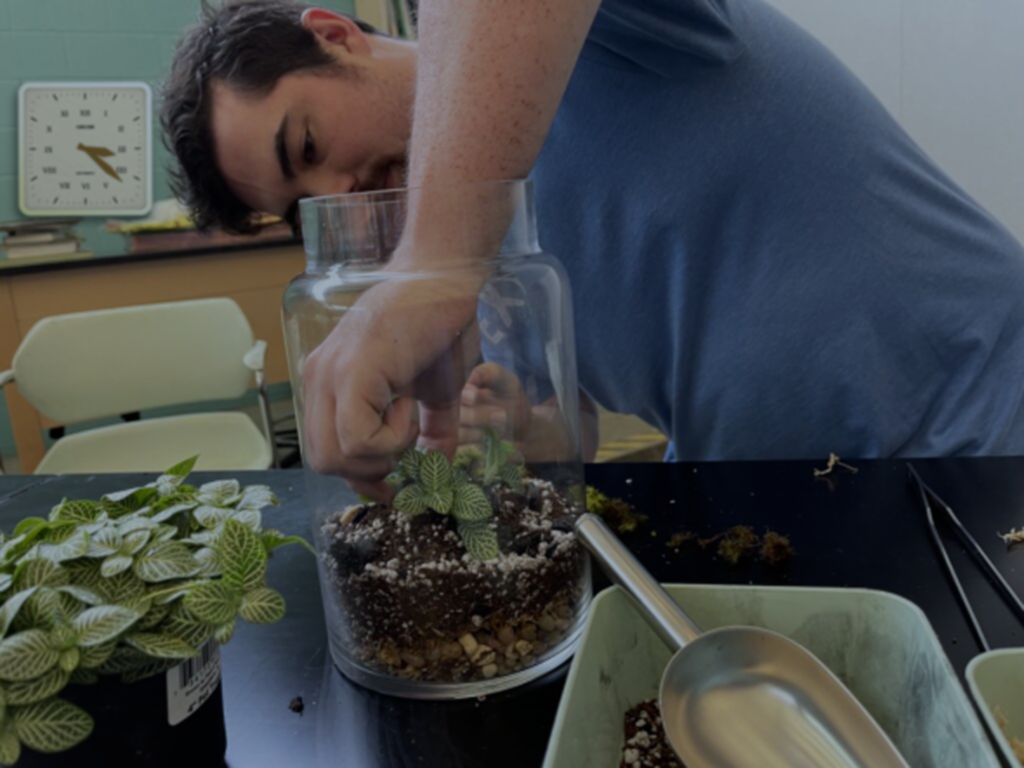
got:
3:22
